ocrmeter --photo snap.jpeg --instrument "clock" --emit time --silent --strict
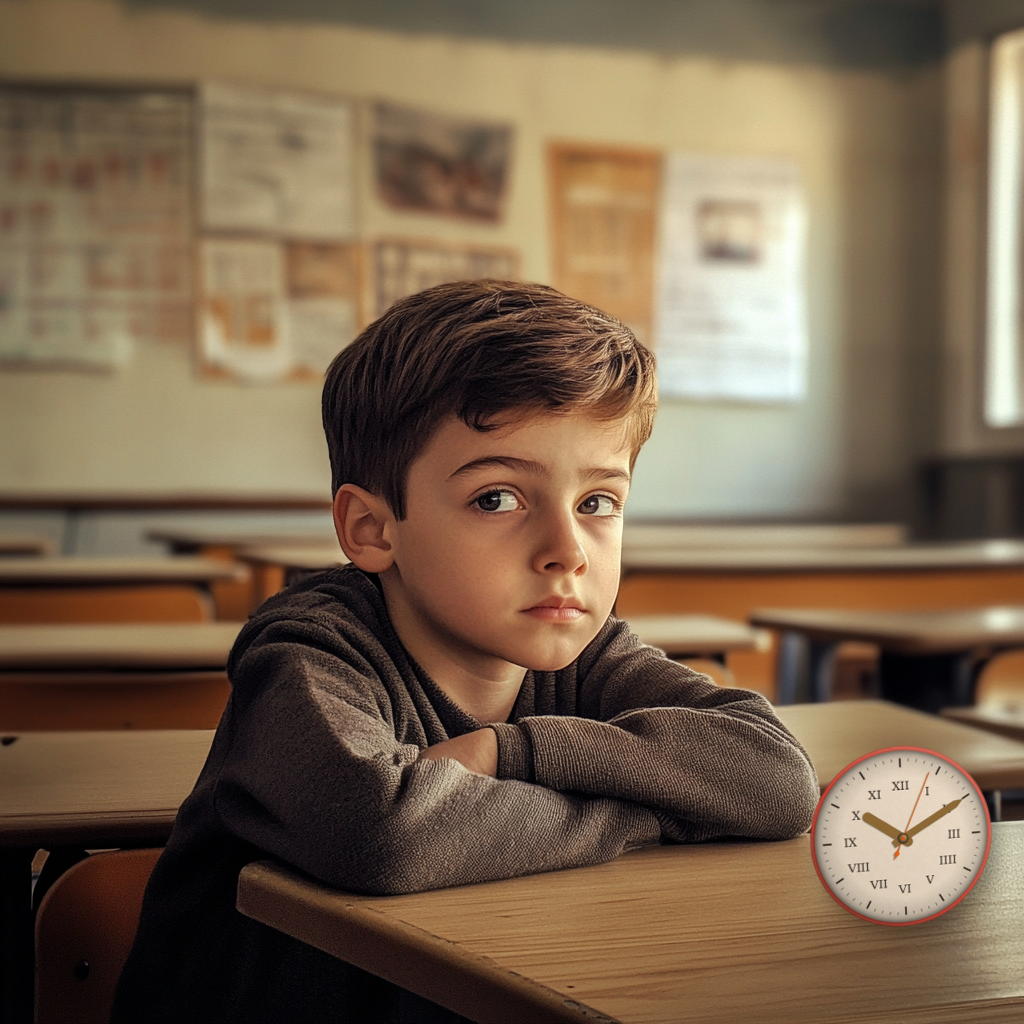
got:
10:10:04
